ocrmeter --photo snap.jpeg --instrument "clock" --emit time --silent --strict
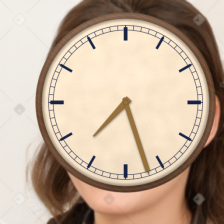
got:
7:27
